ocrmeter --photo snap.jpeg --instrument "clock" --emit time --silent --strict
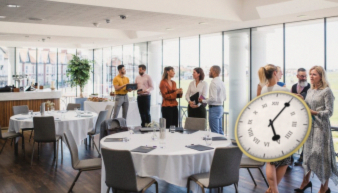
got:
5:05
